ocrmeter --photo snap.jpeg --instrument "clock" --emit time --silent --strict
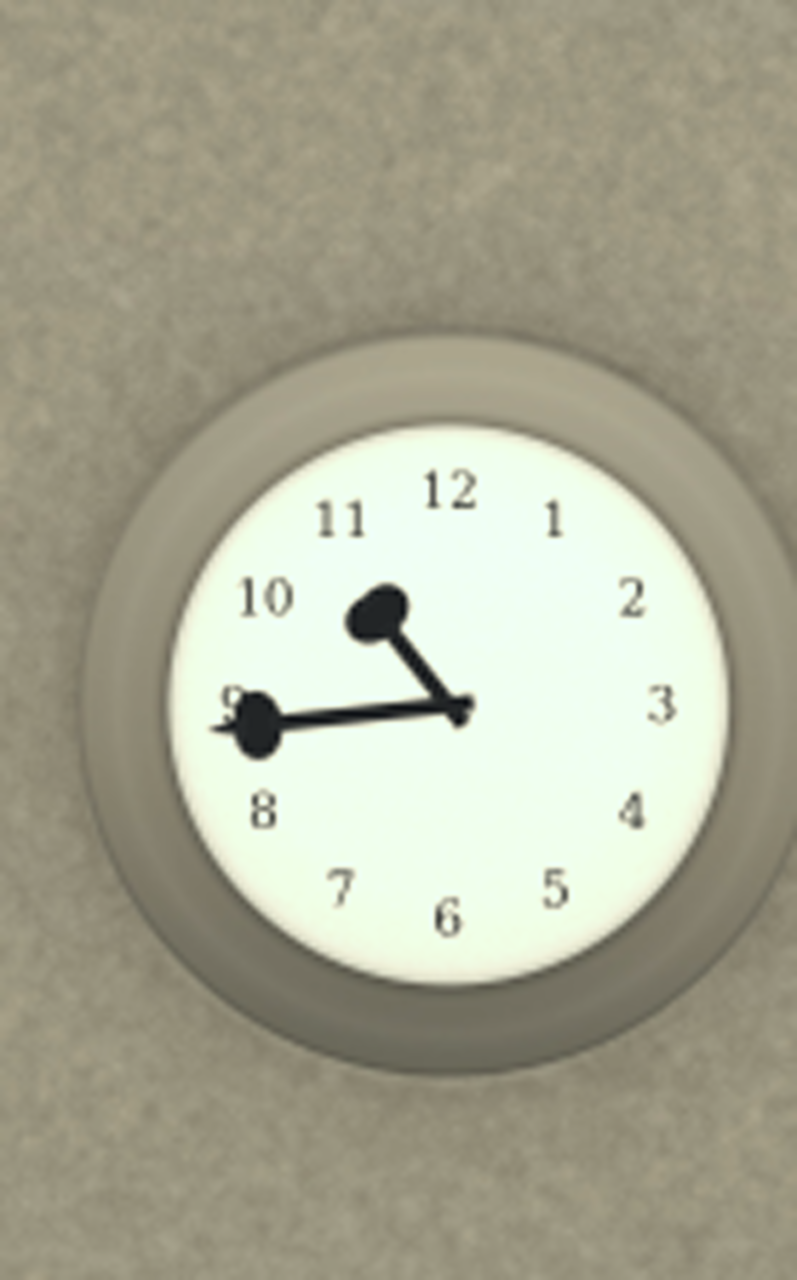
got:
10:44
